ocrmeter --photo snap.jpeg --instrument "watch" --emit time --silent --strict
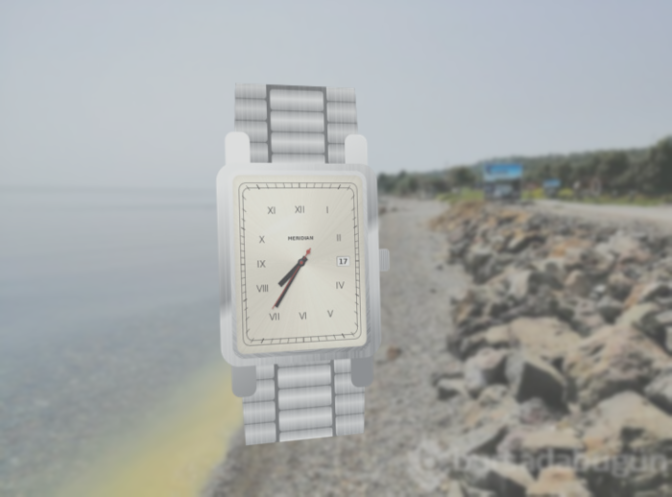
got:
7:35:36
